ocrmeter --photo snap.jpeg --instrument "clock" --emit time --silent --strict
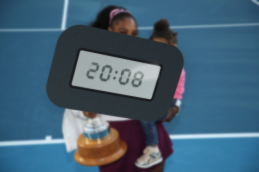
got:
20:08
